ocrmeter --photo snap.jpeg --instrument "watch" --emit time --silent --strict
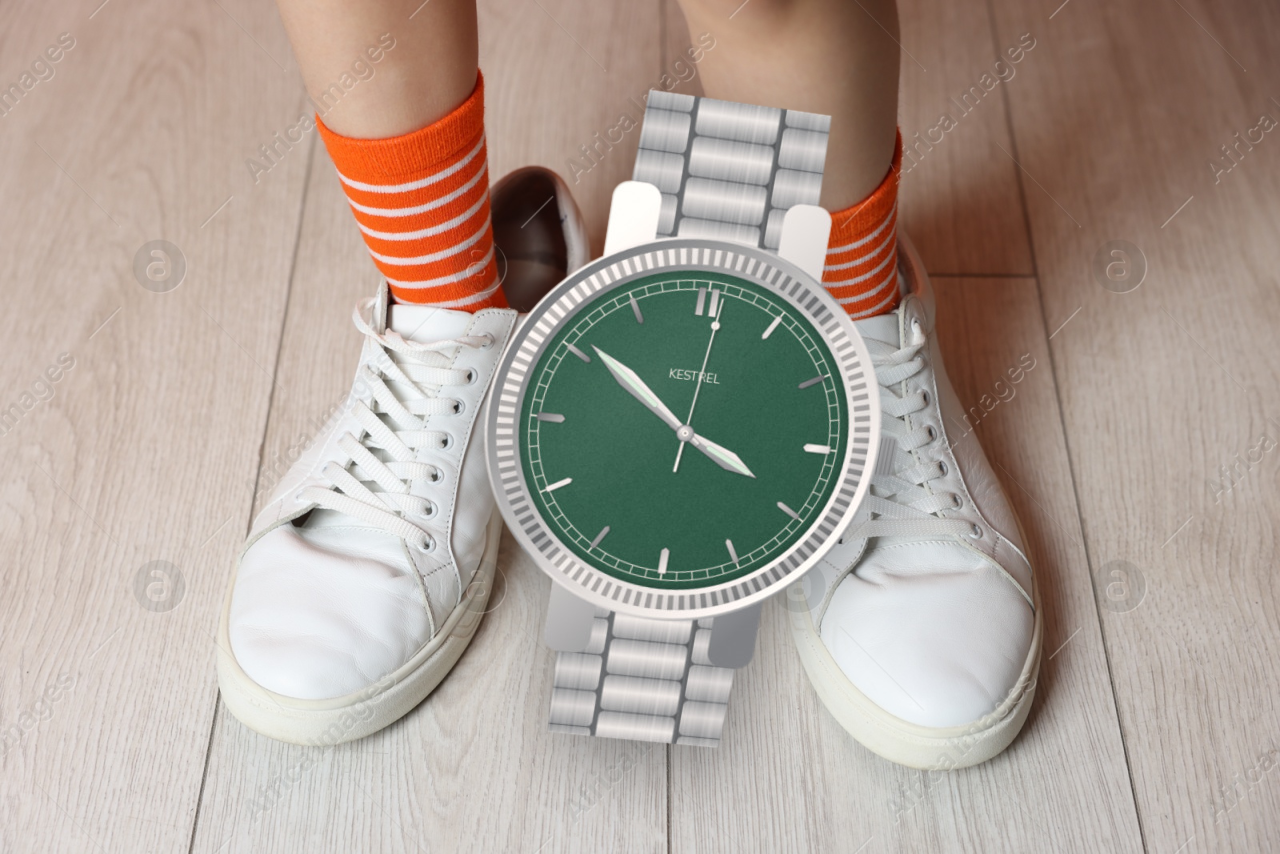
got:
3:51:01
